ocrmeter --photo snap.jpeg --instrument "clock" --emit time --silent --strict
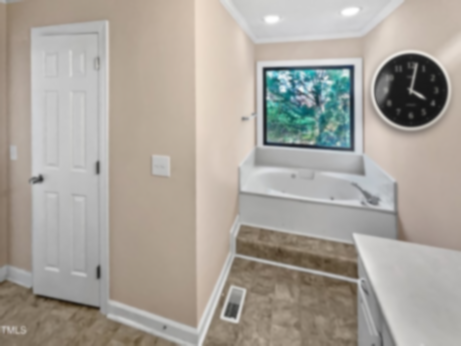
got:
4:02
